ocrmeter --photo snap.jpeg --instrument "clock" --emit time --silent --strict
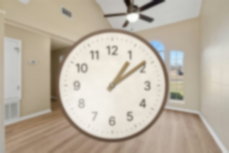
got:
1:09
